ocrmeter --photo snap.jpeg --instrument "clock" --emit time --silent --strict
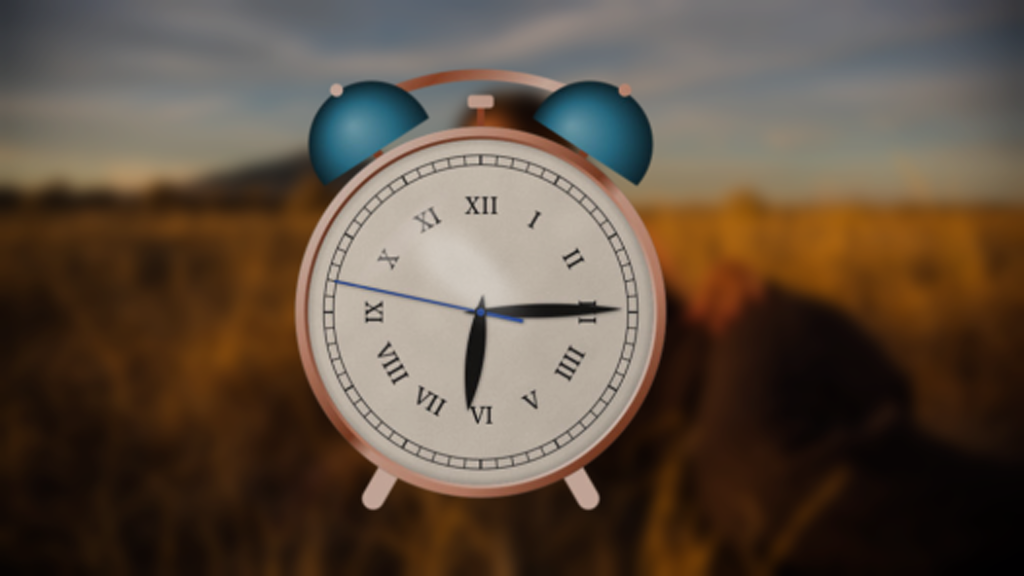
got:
6:14:47
